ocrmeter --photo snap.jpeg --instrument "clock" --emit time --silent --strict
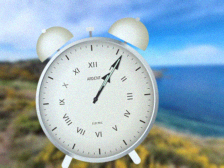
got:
1:06
